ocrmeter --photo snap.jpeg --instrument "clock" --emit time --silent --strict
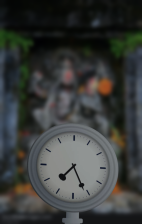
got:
7:26
